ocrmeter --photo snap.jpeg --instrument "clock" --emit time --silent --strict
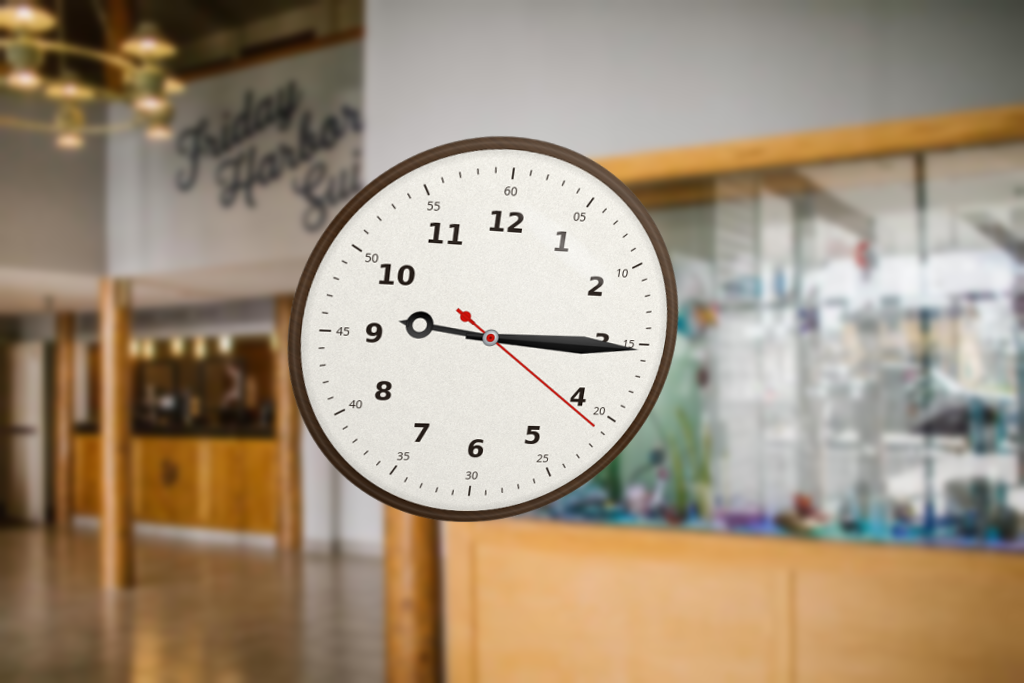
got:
9:15:21
